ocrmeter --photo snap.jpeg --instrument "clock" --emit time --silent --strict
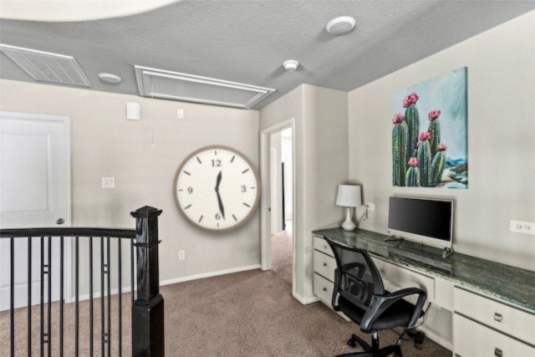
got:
12:28
